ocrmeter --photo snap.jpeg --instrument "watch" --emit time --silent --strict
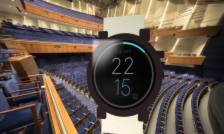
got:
22:15
